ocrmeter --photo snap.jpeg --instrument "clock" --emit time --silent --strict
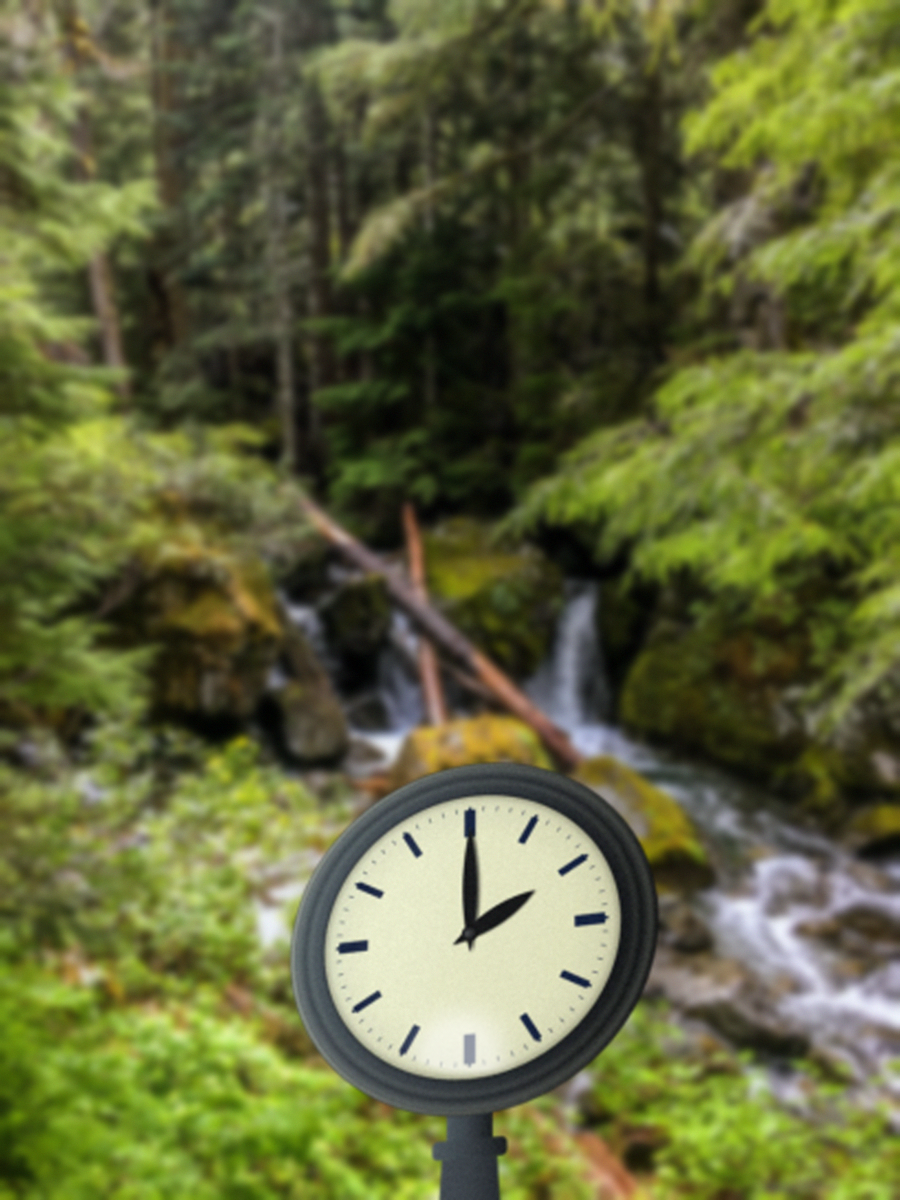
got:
2:00
